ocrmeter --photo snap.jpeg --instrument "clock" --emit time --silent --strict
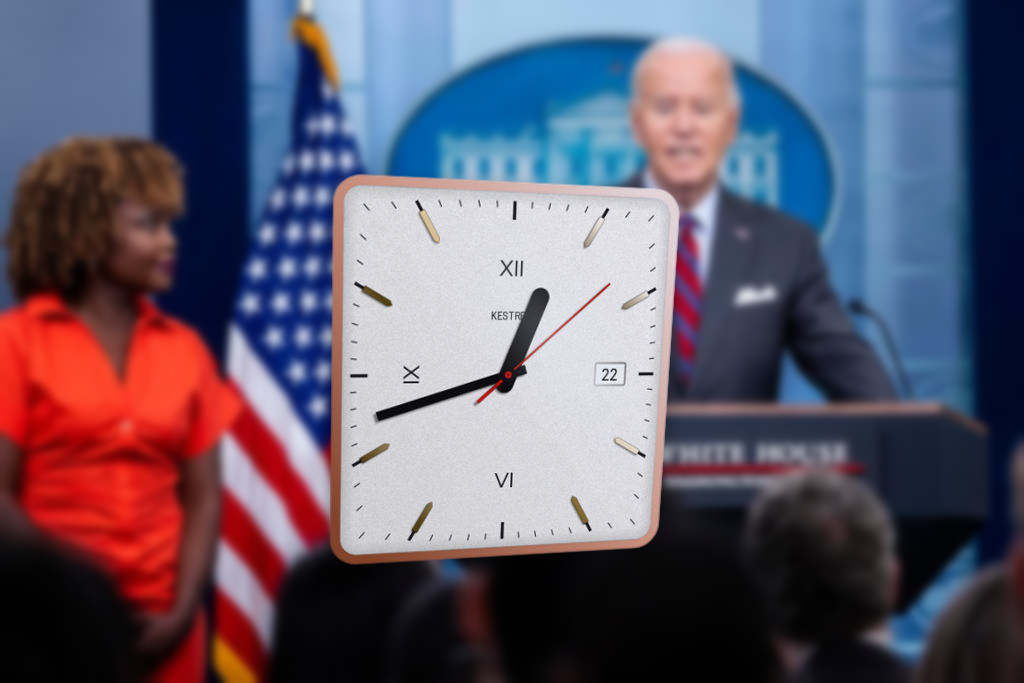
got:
12:42:08
